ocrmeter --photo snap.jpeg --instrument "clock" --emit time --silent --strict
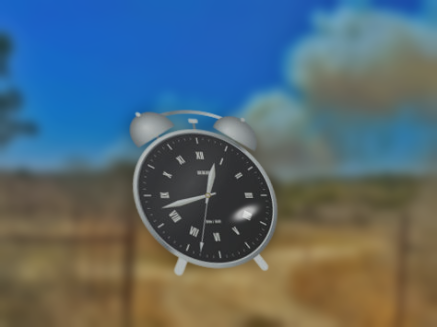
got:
12:42:33
